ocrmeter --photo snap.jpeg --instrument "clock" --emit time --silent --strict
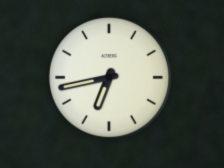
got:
6:43
